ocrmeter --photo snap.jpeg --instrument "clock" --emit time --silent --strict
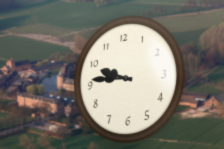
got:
9:46
